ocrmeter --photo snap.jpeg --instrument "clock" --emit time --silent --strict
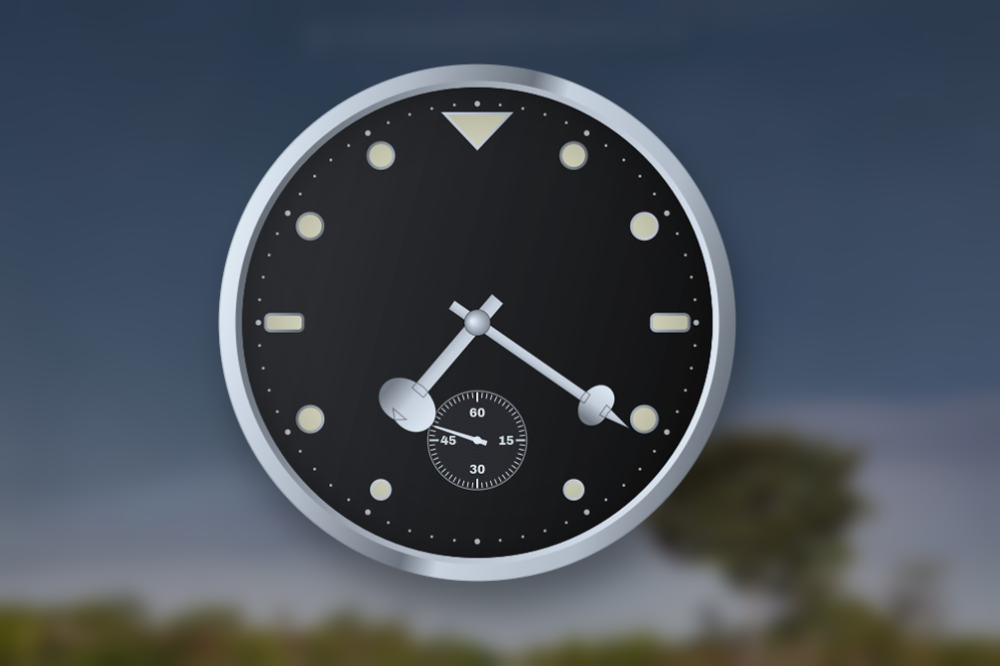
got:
7:20:48
